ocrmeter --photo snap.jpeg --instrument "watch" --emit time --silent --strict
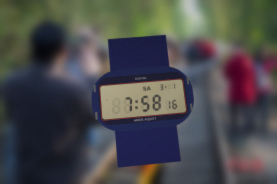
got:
7:58:16
